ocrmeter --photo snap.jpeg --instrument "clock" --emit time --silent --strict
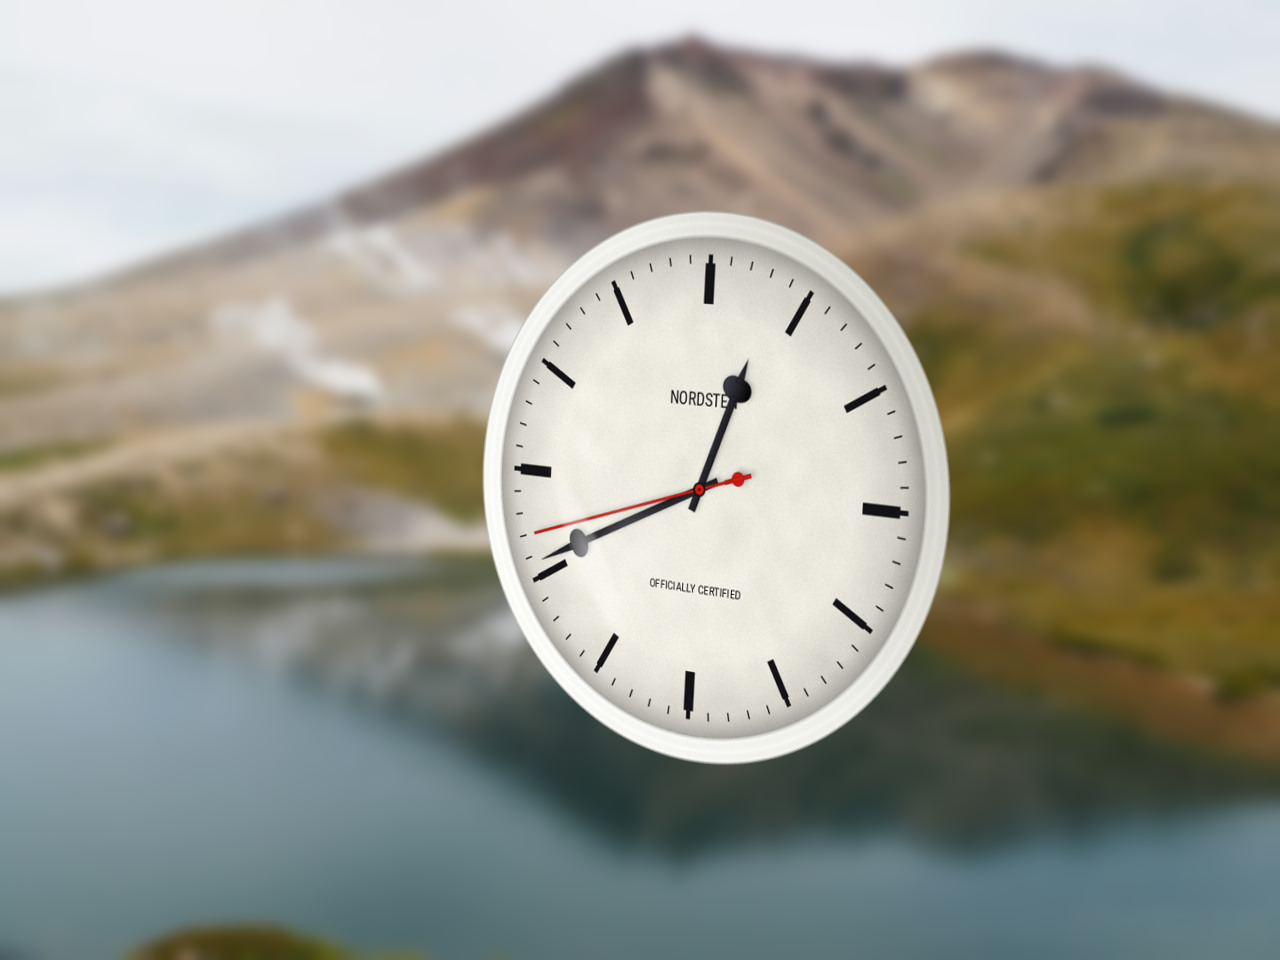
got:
12:40:42
